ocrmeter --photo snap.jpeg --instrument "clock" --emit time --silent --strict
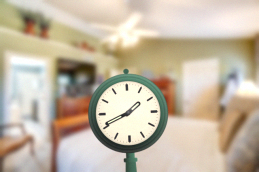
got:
1:41
